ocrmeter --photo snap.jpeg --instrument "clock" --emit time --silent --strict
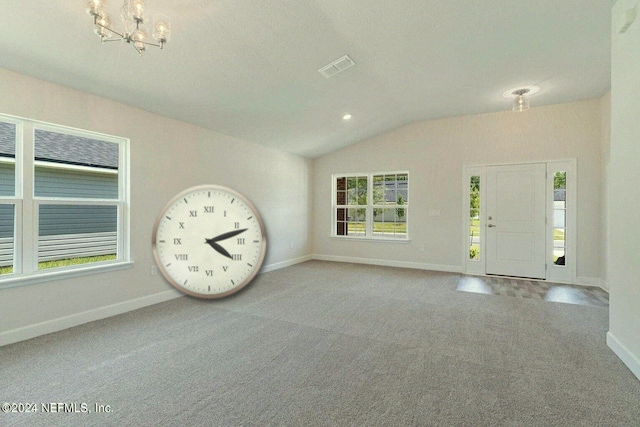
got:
4:12
